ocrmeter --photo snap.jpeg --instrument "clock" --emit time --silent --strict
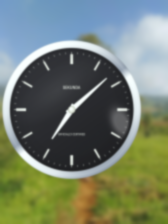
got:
7:08
